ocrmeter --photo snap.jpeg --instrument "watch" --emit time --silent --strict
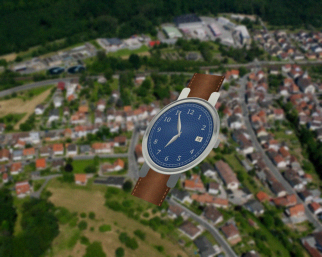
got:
6:55
